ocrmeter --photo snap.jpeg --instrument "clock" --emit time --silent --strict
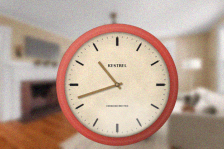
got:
10:42
